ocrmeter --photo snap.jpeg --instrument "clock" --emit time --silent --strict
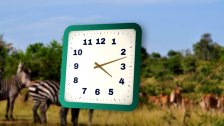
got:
4:12
